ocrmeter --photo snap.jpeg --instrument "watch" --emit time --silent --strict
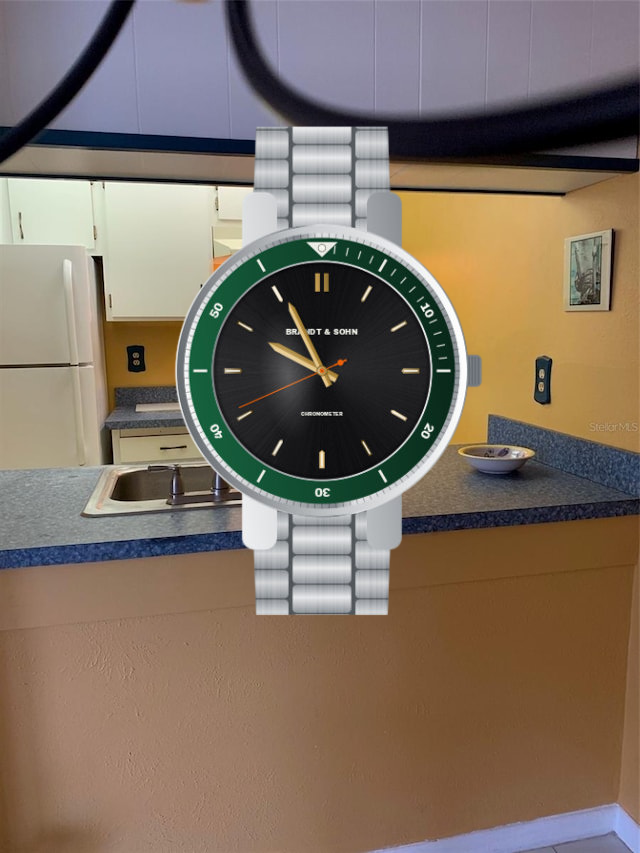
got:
9:55:41
